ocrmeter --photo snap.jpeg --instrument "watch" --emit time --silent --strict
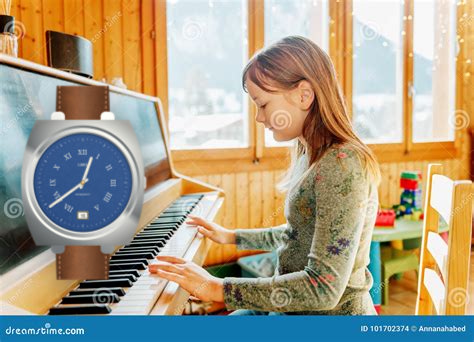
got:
12:39
